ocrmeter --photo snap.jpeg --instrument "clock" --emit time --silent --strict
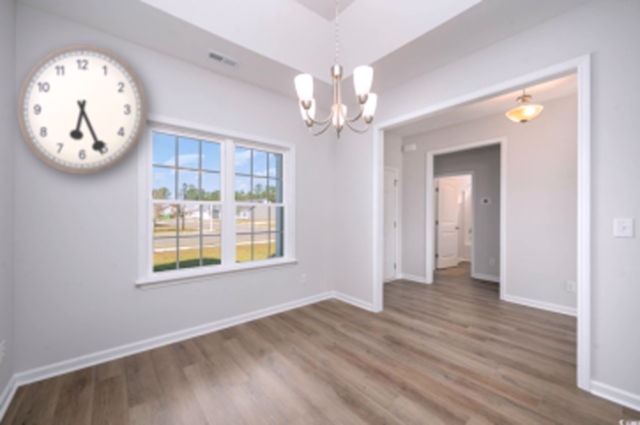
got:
6:26
